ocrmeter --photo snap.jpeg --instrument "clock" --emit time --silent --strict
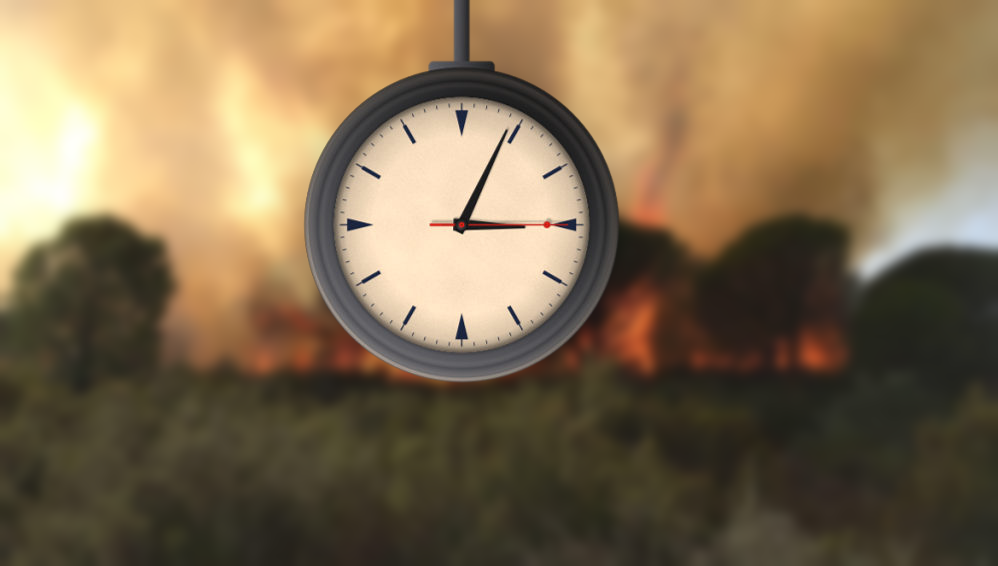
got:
3:04:15
